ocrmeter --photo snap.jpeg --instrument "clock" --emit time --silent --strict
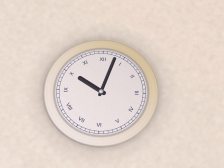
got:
10:03
